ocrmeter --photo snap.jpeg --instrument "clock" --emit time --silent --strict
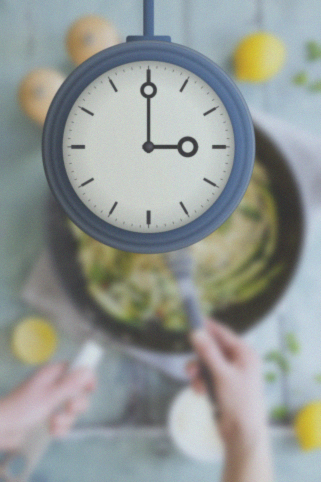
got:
3:00
